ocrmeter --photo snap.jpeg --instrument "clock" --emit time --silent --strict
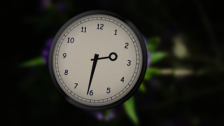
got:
2:31
